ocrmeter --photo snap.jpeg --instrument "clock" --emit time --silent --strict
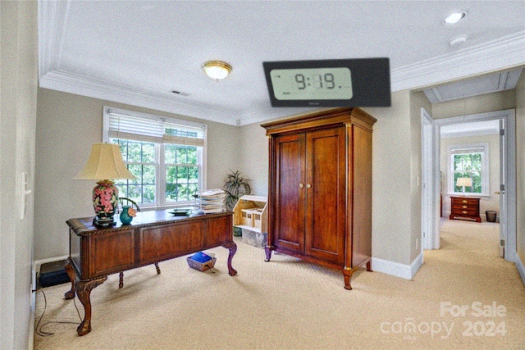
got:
9:19
